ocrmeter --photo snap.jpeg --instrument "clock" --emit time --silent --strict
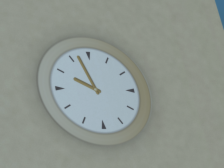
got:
9:57
